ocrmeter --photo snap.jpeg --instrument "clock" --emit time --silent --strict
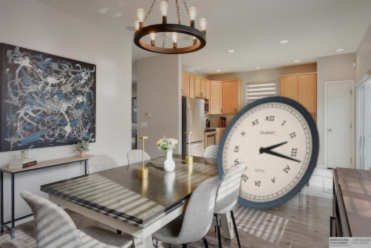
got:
2:17
